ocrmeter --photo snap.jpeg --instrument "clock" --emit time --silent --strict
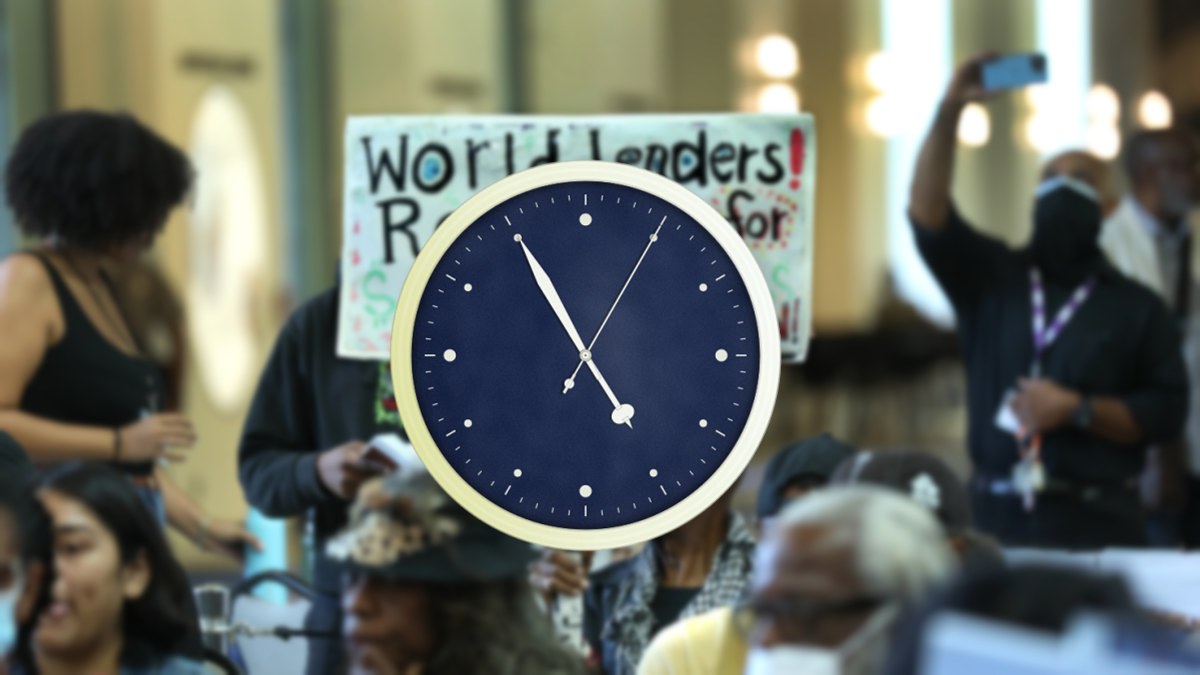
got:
4:55:05
